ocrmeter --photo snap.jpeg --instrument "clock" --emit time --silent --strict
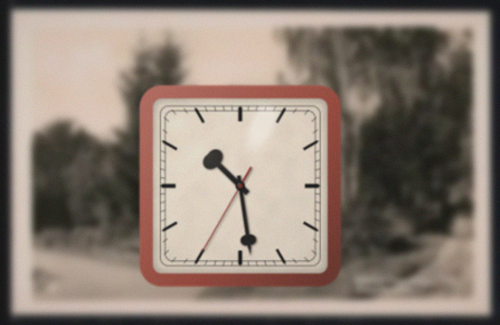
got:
10:28:35
